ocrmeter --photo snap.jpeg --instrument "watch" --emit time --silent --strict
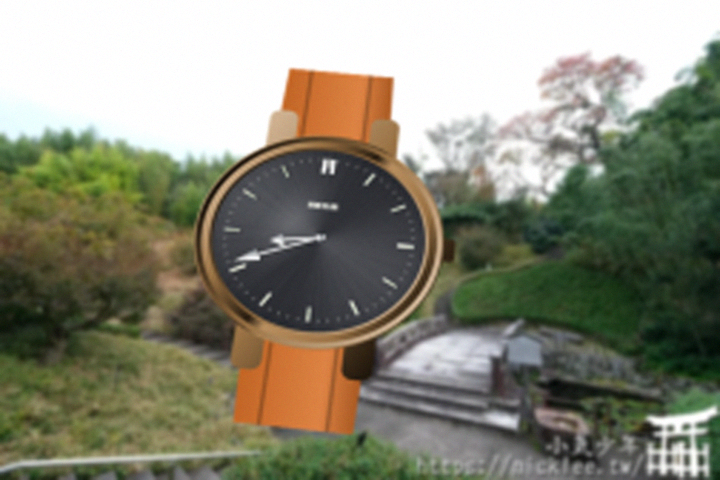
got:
8:41
